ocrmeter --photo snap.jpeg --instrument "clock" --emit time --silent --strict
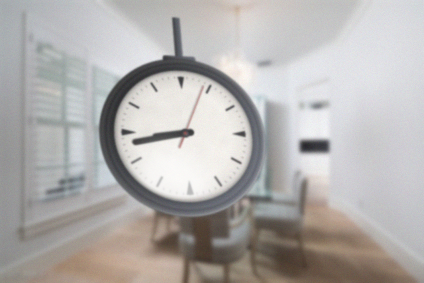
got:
8:43:04
